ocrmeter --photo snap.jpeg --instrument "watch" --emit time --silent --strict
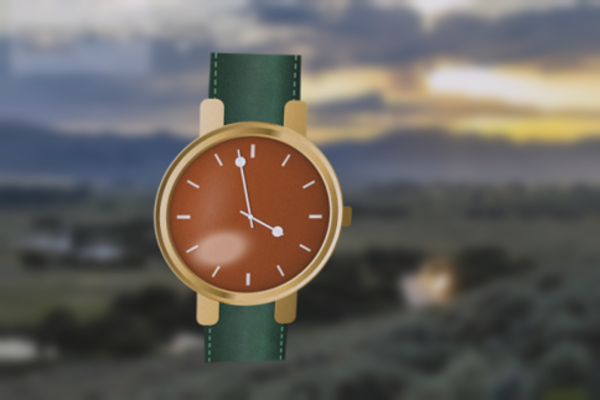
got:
3:58
